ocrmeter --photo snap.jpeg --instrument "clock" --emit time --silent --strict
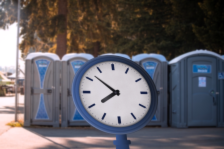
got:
7:52
